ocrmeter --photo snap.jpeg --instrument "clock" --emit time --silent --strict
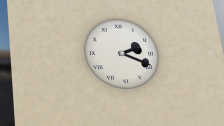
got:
2:19
